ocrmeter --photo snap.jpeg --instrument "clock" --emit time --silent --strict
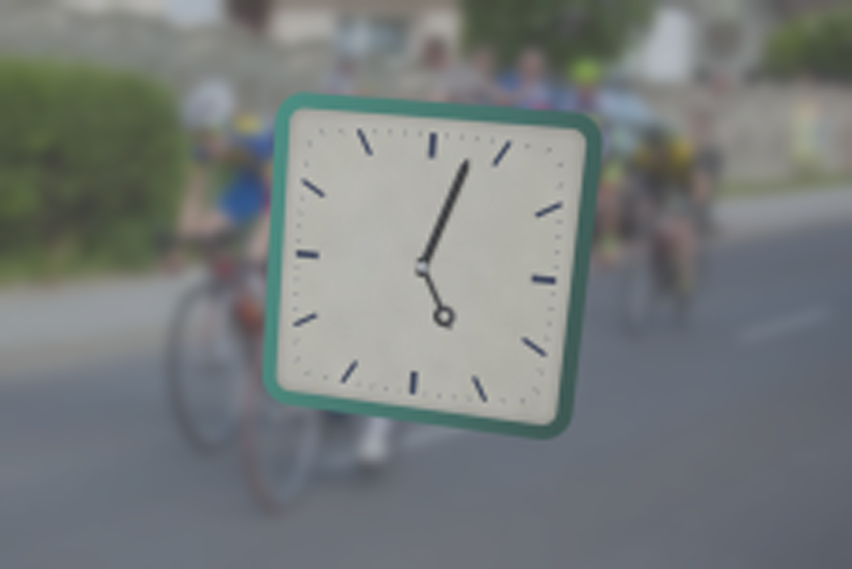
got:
5:03
